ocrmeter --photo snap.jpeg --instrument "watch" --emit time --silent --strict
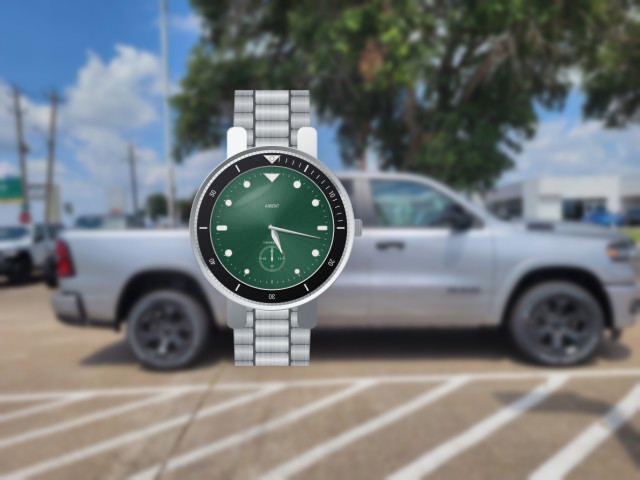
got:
5:17
